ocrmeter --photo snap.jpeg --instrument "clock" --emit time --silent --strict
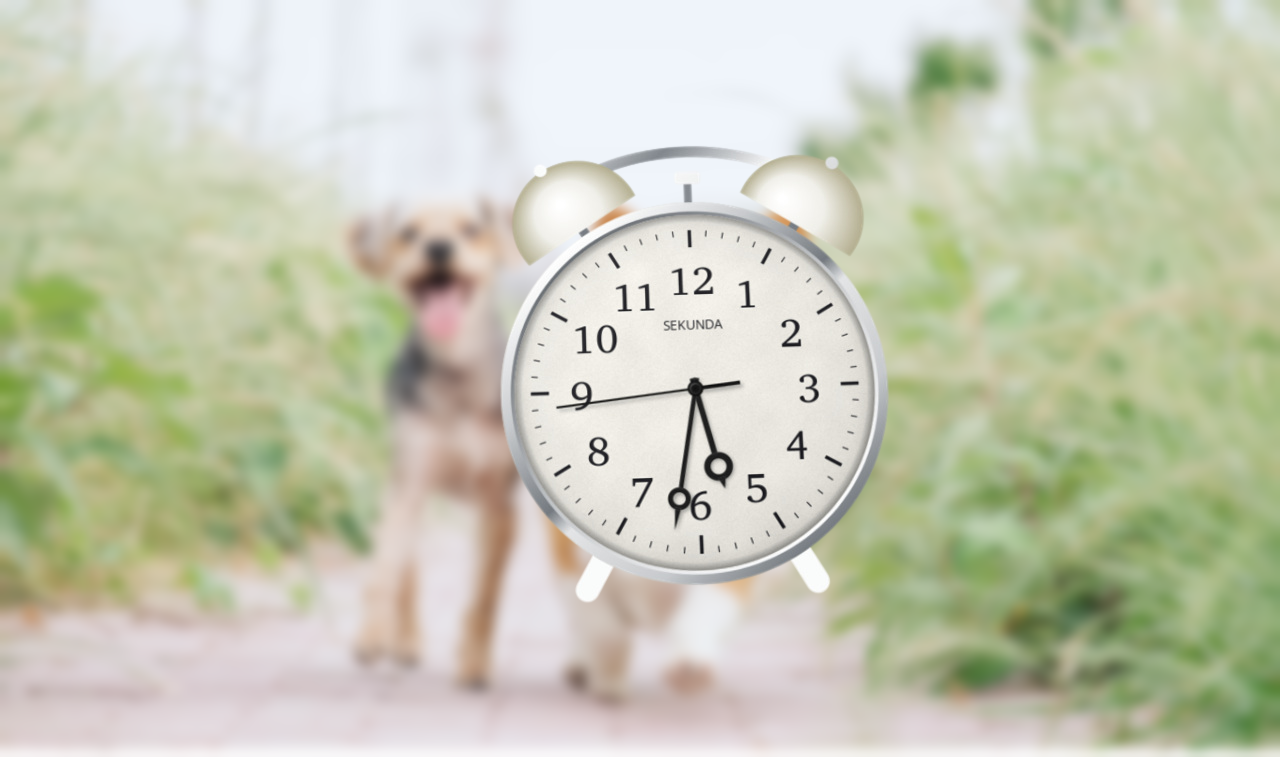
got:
5:31:44
